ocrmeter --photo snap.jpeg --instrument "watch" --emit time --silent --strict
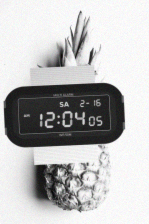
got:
12:04:05
